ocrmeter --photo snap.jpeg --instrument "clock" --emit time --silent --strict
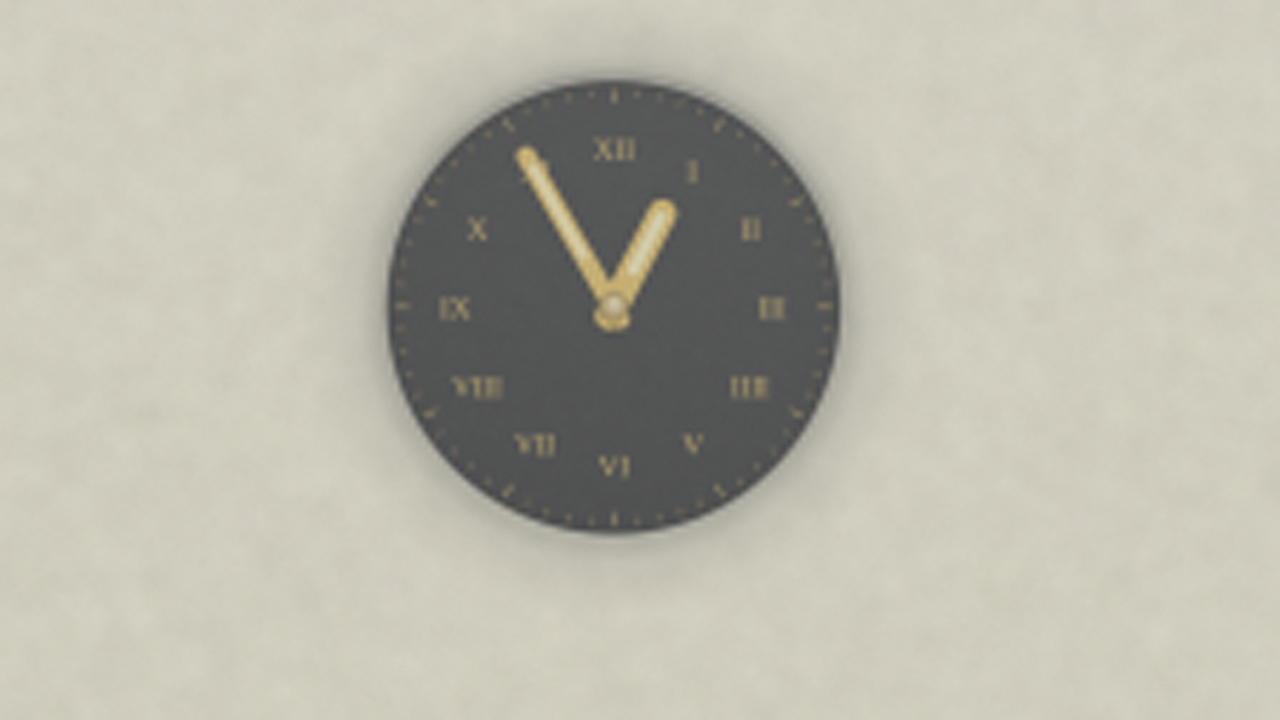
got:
12:55
